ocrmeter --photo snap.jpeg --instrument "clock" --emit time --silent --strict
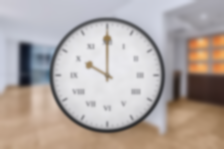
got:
10:00
